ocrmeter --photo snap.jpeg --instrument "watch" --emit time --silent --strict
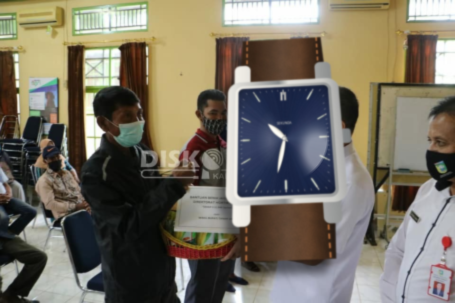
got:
10:32
